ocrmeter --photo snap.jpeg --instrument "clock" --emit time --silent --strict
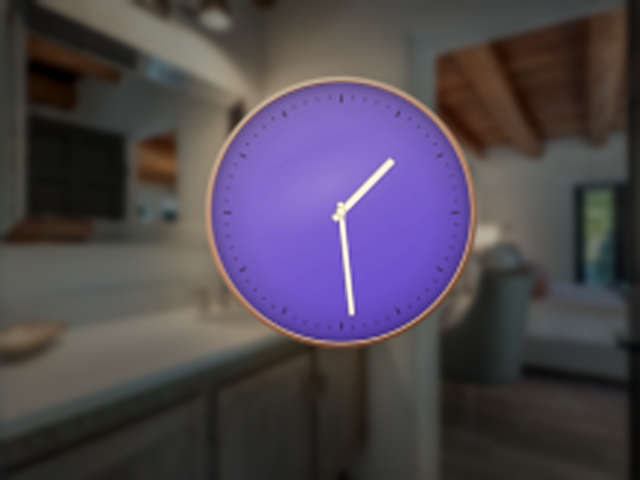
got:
1:29
